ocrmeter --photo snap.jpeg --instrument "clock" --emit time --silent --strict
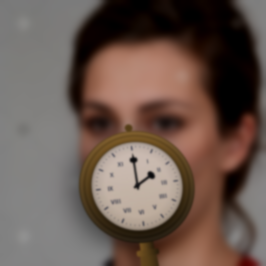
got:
2:00
